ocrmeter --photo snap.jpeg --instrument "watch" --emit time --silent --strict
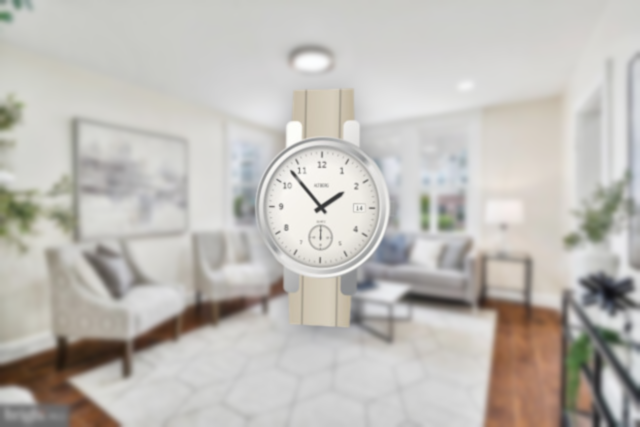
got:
1:53
